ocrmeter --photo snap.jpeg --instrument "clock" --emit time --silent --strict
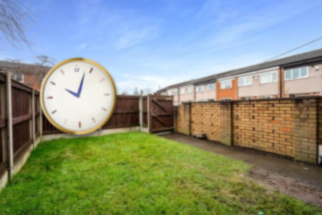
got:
10:03
